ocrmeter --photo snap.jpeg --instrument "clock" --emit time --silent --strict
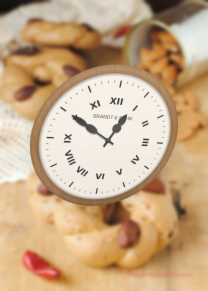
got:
12:50
